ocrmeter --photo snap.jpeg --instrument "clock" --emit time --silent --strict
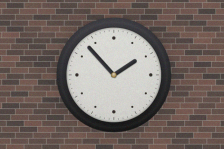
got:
1:53
